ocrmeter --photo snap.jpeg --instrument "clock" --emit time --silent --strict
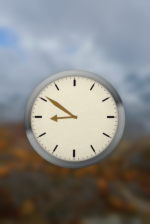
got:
8:51
